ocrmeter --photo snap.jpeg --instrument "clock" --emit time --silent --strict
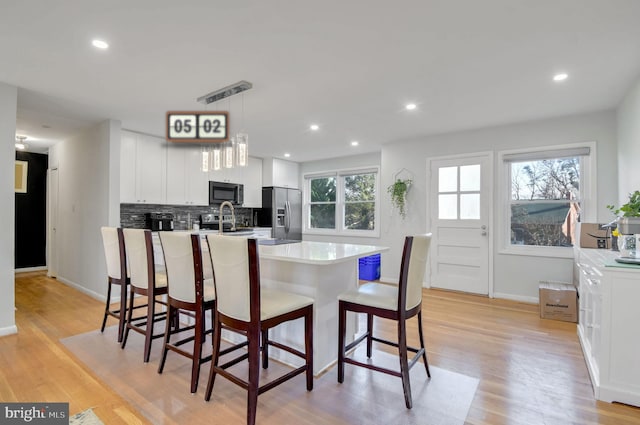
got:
5:02
